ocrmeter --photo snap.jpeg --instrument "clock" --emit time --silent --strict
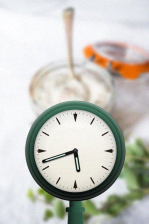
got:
5:42
